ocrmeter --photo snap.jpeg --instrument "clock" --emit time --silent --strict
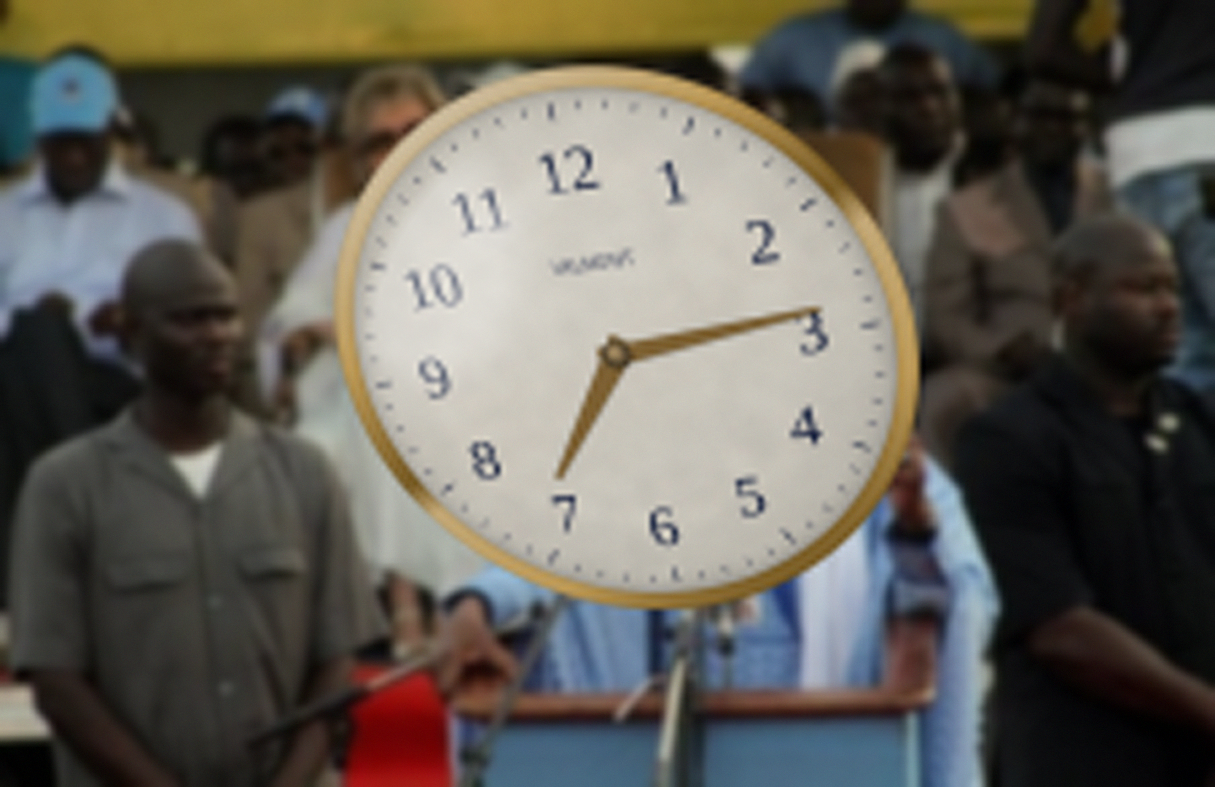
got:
7:14
